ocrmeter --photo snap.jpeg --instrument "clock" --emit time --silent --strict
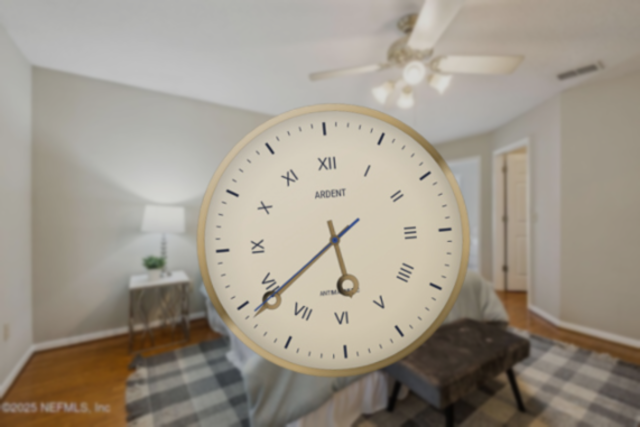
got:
5:38:39
